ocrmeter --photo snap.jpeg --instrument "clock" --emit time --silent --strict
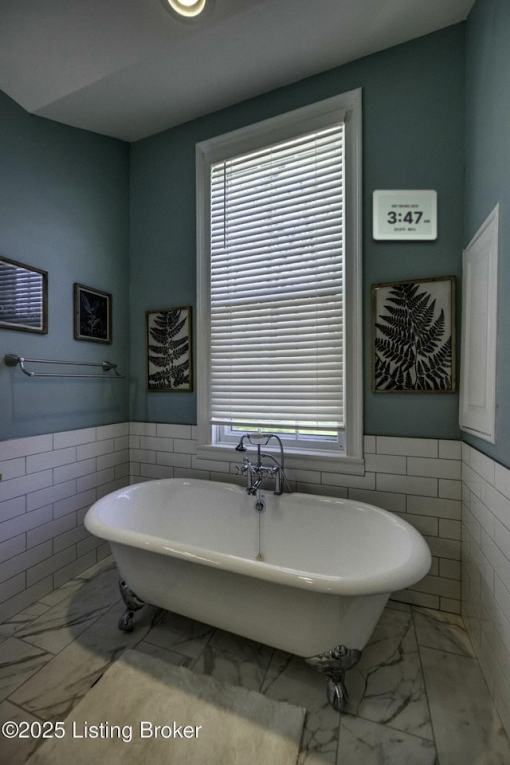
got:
3:47
